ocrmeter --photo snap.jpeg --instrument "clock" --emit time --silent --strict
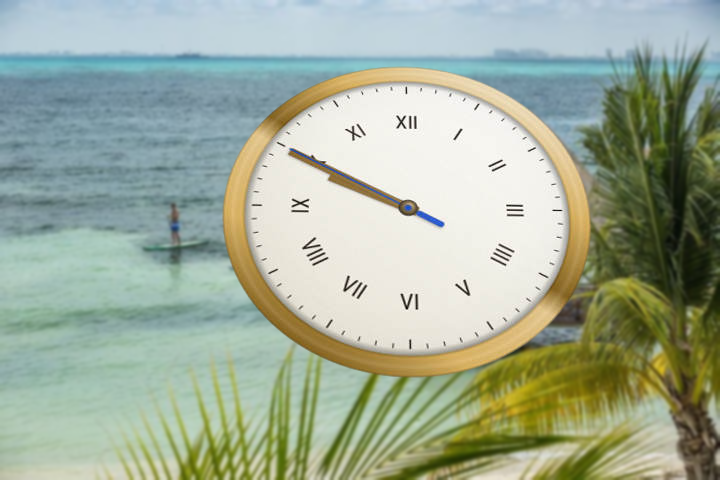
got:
9:49:50
